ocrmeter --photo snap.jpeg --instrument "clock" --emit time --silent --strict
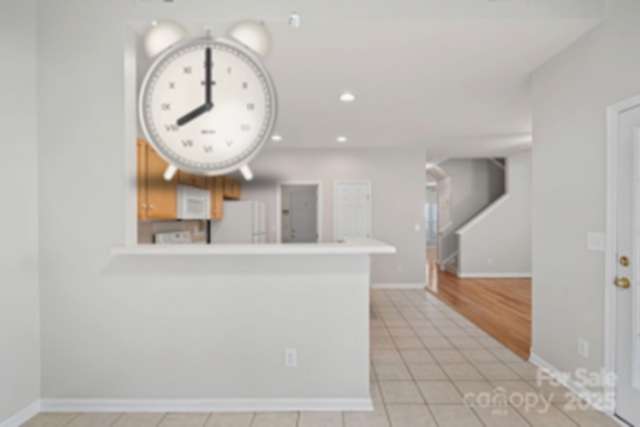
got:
8:00
